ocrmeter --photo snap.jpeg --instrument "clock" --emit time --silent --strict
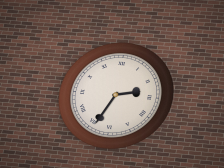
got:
2:34
